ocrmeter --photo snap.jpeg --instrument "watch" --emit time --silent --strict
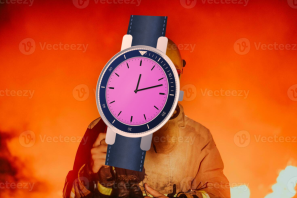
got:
12:12
